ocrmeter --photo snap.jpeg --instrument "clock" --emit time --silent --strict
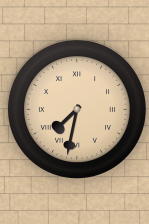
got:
7:32
